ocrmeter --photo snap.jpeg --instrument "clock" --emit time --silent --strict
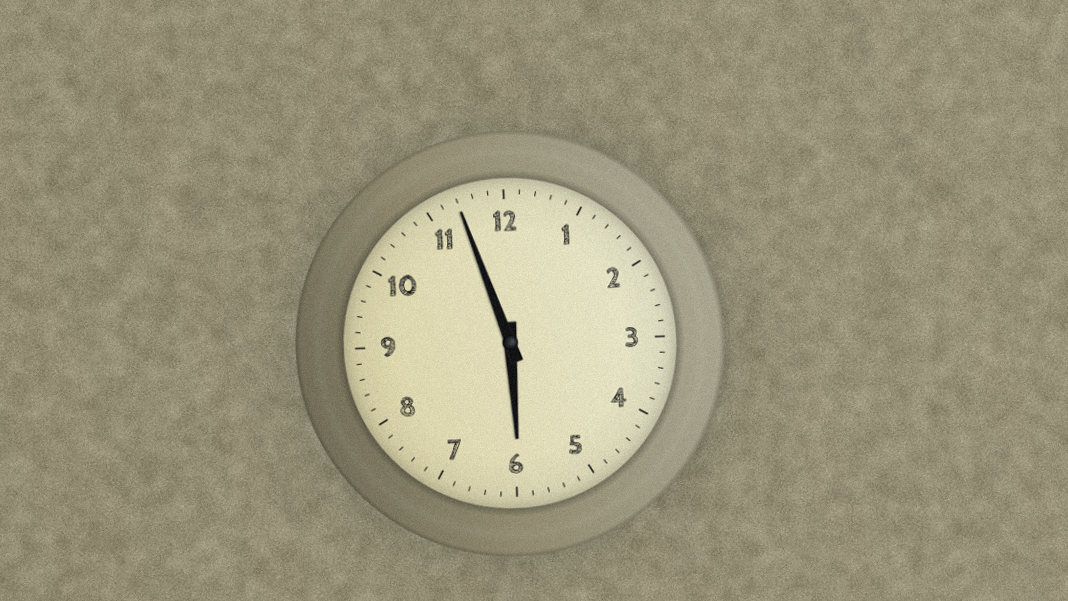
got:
5:57
